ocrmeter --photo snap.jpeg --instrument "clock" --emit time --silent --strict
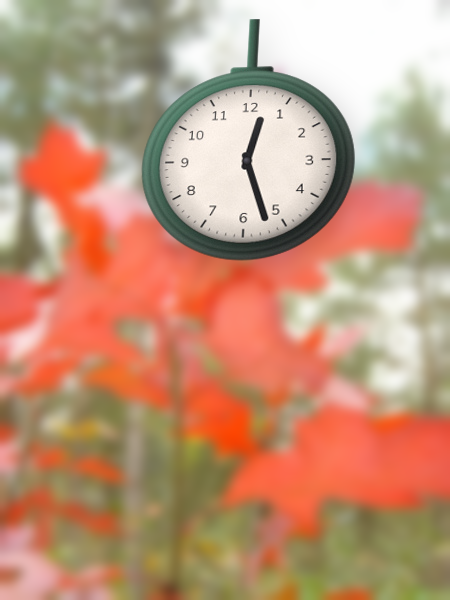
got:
12:27
